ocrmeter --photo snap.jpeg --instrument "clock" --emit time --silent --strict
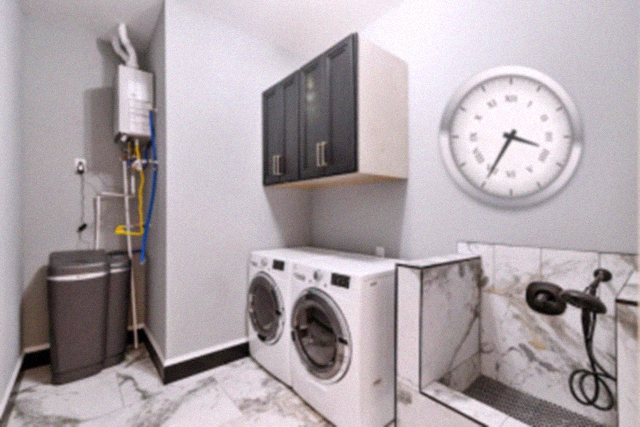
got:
3:35
